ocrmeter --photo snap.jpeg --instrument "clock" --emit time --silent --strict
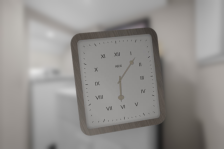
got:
6:07
